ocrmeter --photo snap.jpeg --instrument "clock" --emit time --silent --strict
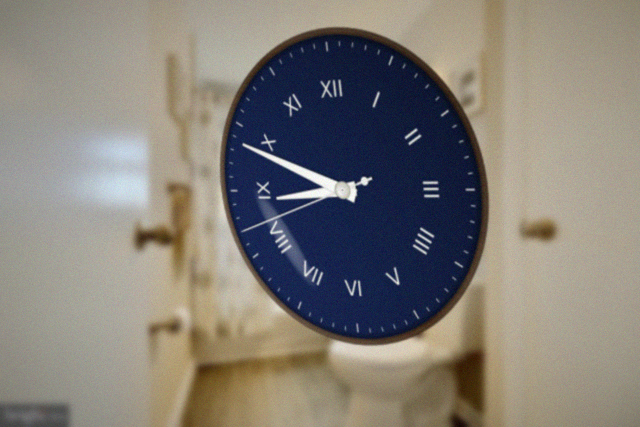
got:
8:48:42
